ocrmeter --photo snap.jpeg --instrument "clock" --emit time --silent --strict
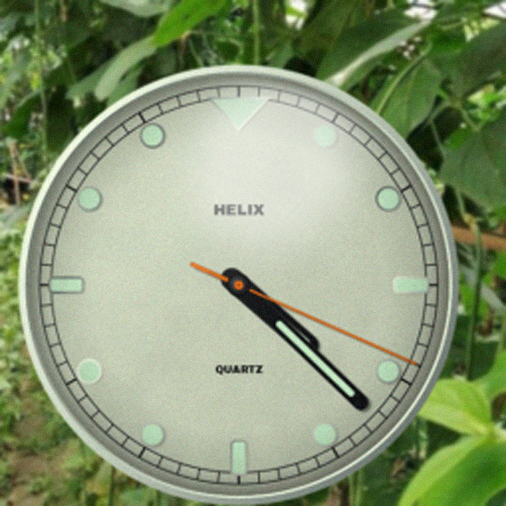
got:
4:22:19
